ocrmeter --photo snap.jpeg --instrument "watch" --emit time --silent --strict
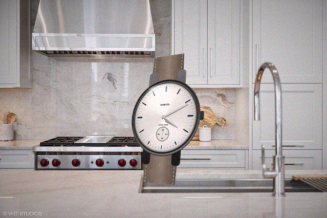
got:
4:11
